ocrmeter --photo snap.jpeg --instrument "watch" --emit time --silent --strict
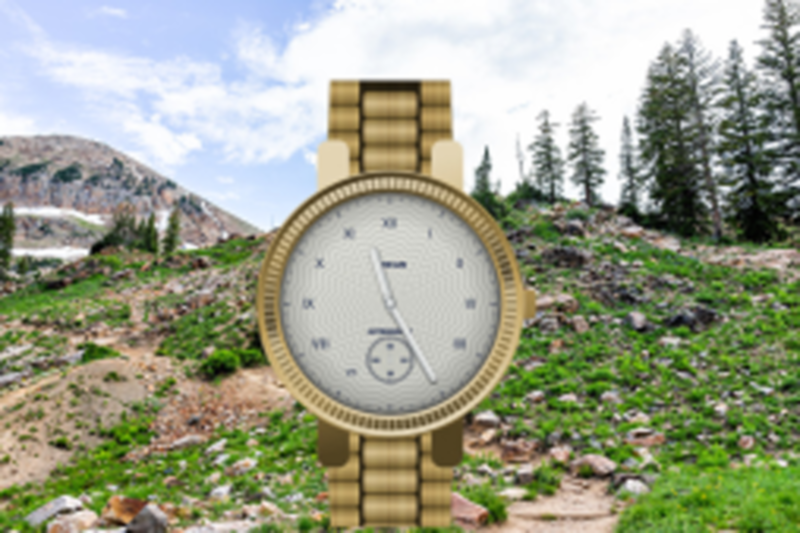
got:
11:25
